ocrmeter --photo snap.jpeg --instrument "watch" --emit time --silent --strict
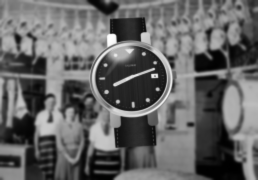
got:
8:12
